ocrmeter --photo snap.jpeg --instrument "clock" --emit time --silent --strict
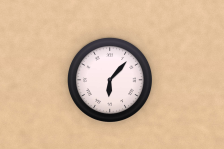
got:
6:07
